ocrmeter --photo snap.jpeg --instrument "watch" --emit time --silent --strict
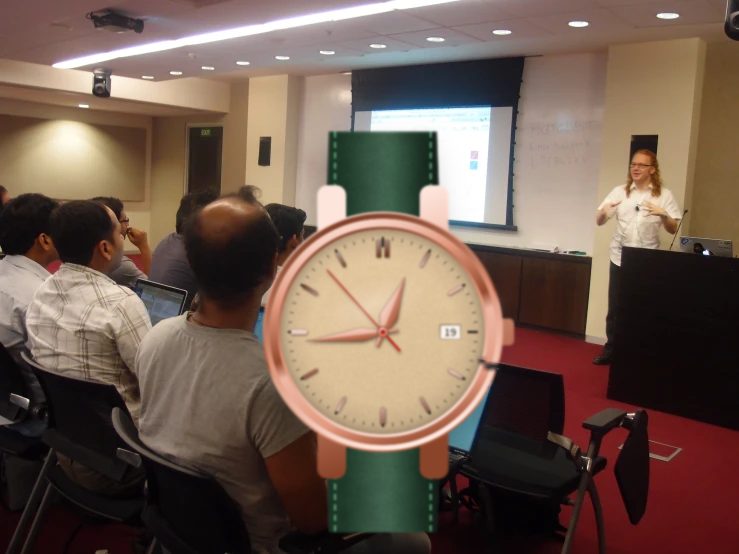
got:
12:43:53
